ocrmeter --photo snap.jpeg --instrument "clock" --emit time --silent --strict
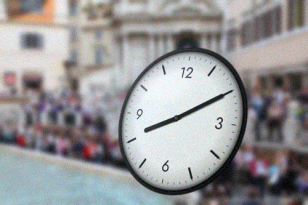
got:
8:10
